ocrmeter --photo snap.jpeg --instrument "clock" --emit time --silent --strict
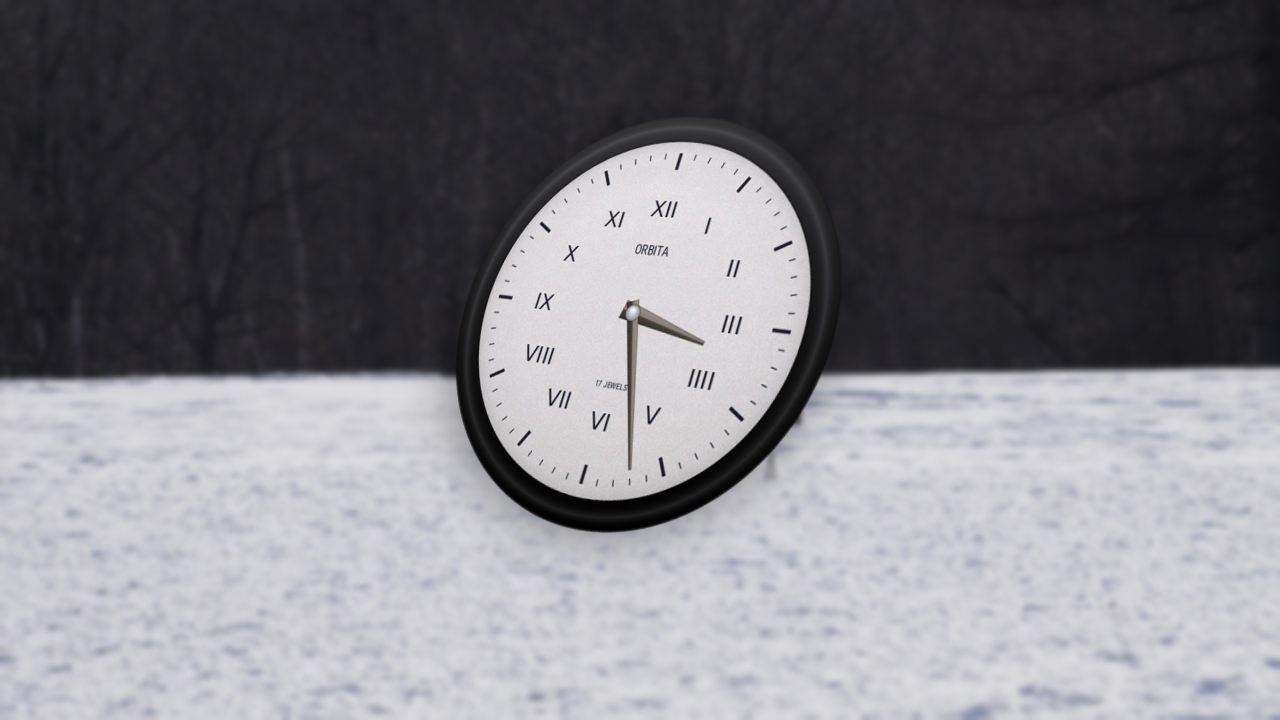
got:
3:27
